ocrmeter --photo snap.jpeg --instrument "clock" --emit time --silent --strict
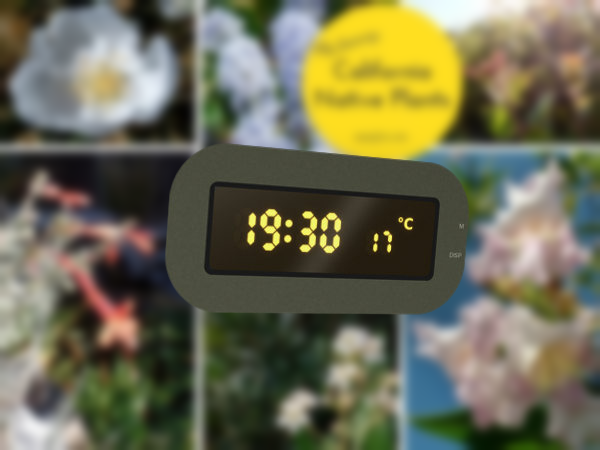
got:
19:30
